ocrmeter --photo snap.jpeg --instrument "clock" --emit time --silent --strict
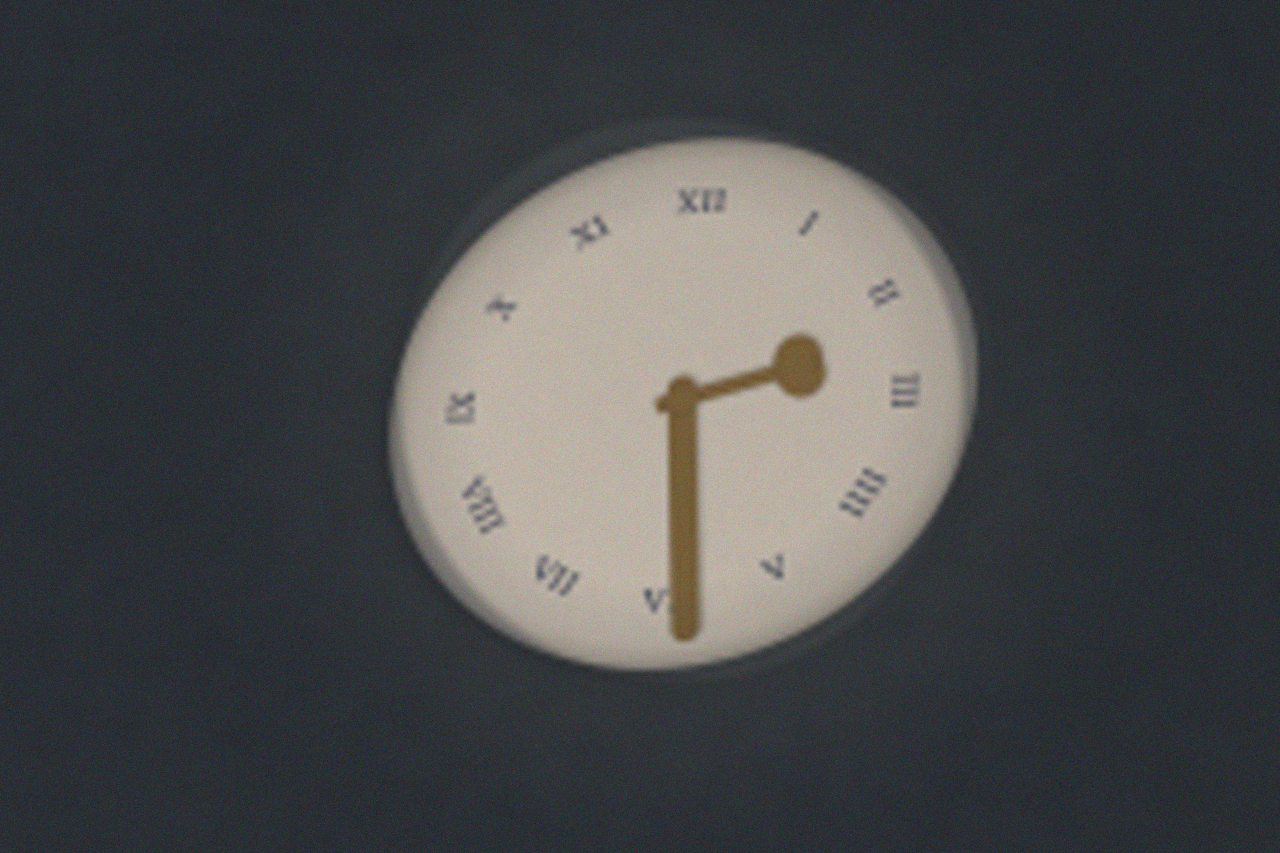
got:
2:29
